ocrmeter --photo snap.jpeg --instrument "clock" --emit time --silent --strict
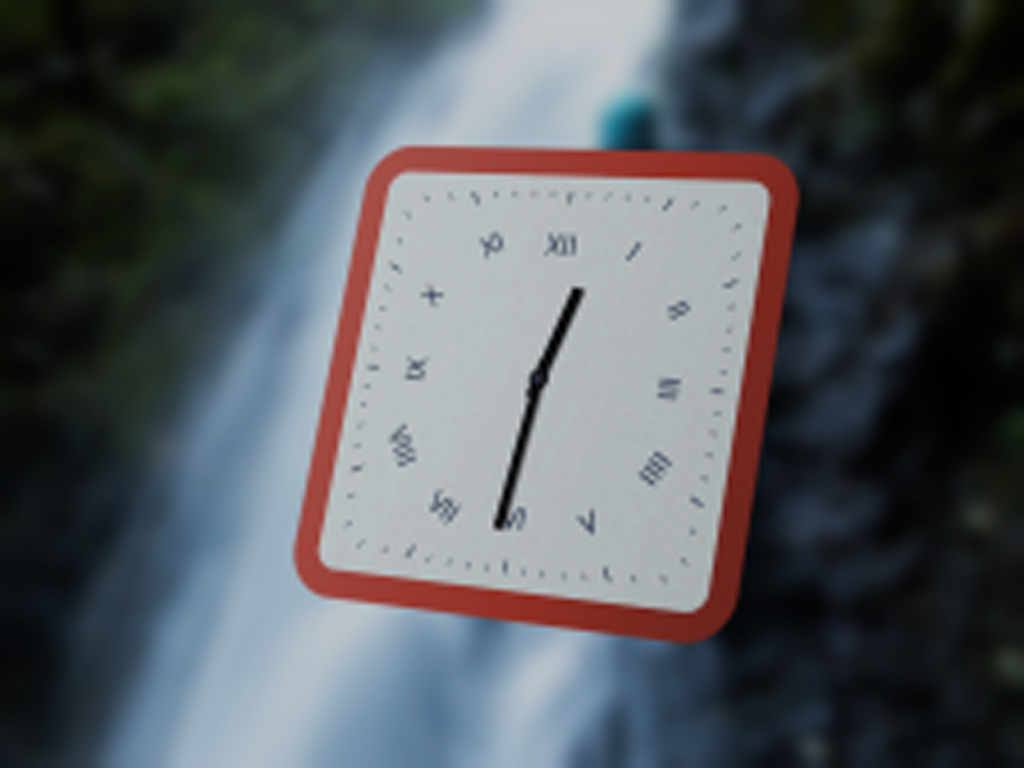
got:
12:31
